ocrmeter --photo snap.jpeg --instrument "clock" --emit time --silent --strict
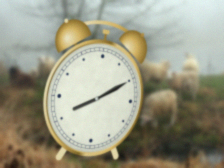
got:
8:10
